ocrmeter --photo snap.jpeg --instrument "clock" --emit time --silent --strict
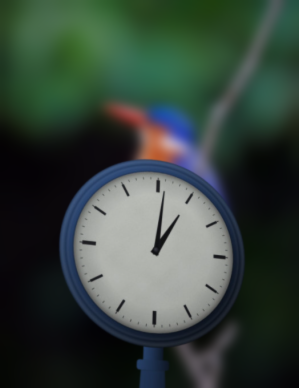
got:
1:01
